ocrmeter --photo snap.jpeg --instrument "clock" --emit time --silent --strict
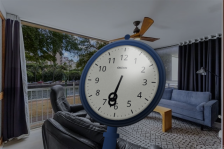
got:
6:32
